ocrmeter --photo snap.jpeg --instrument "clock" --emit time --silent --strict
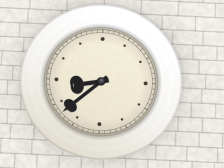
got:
8:38
